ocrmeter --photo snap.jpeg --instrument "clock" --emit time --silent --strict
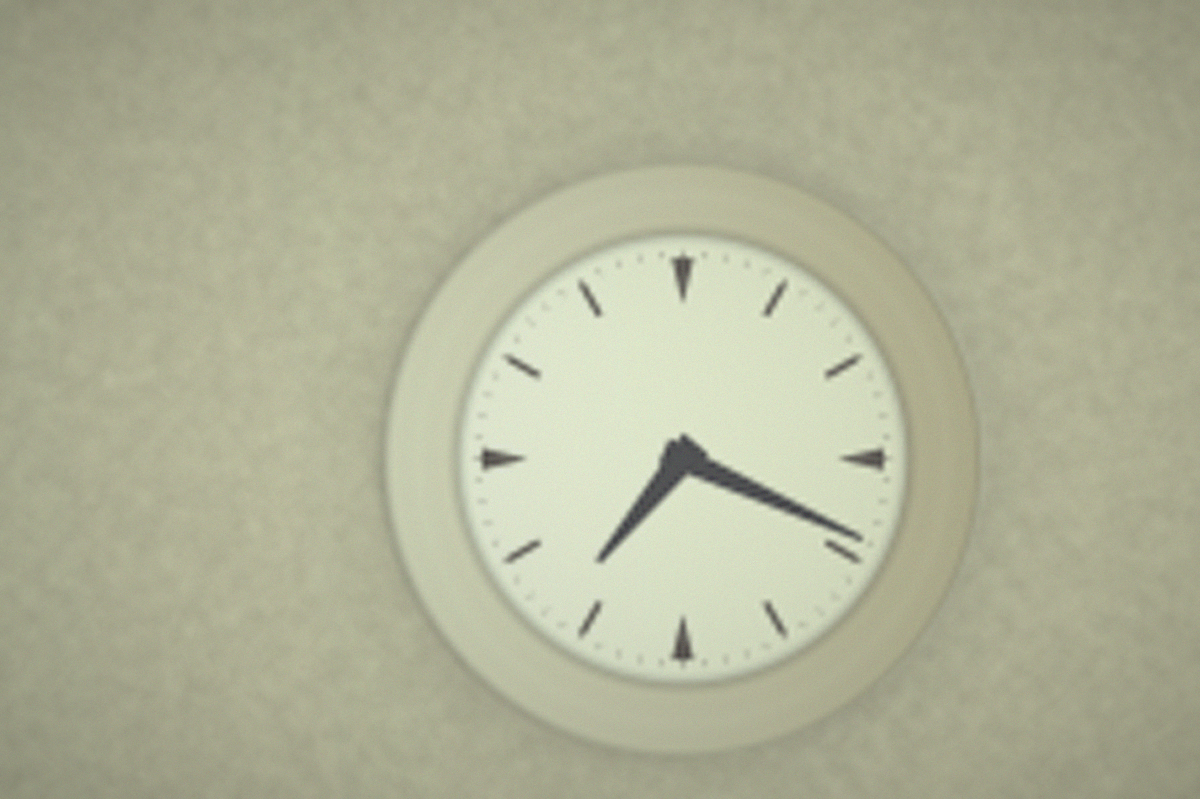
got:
7:19
